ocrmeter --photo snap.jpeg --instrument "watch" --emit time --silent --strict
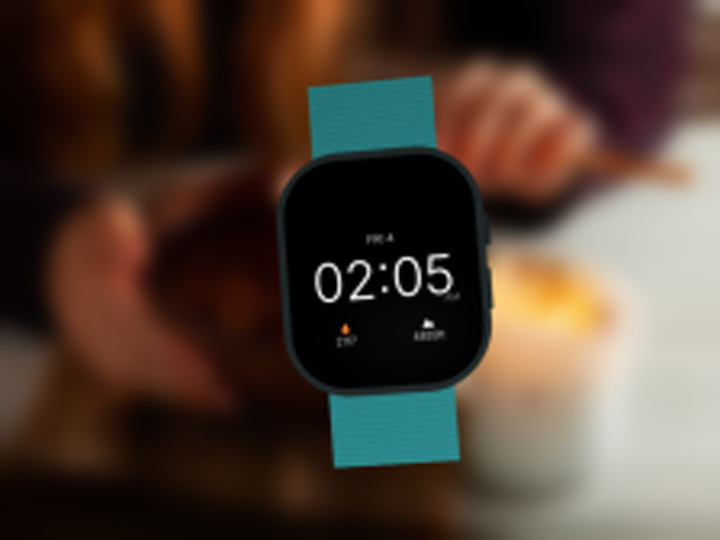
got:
2:05
